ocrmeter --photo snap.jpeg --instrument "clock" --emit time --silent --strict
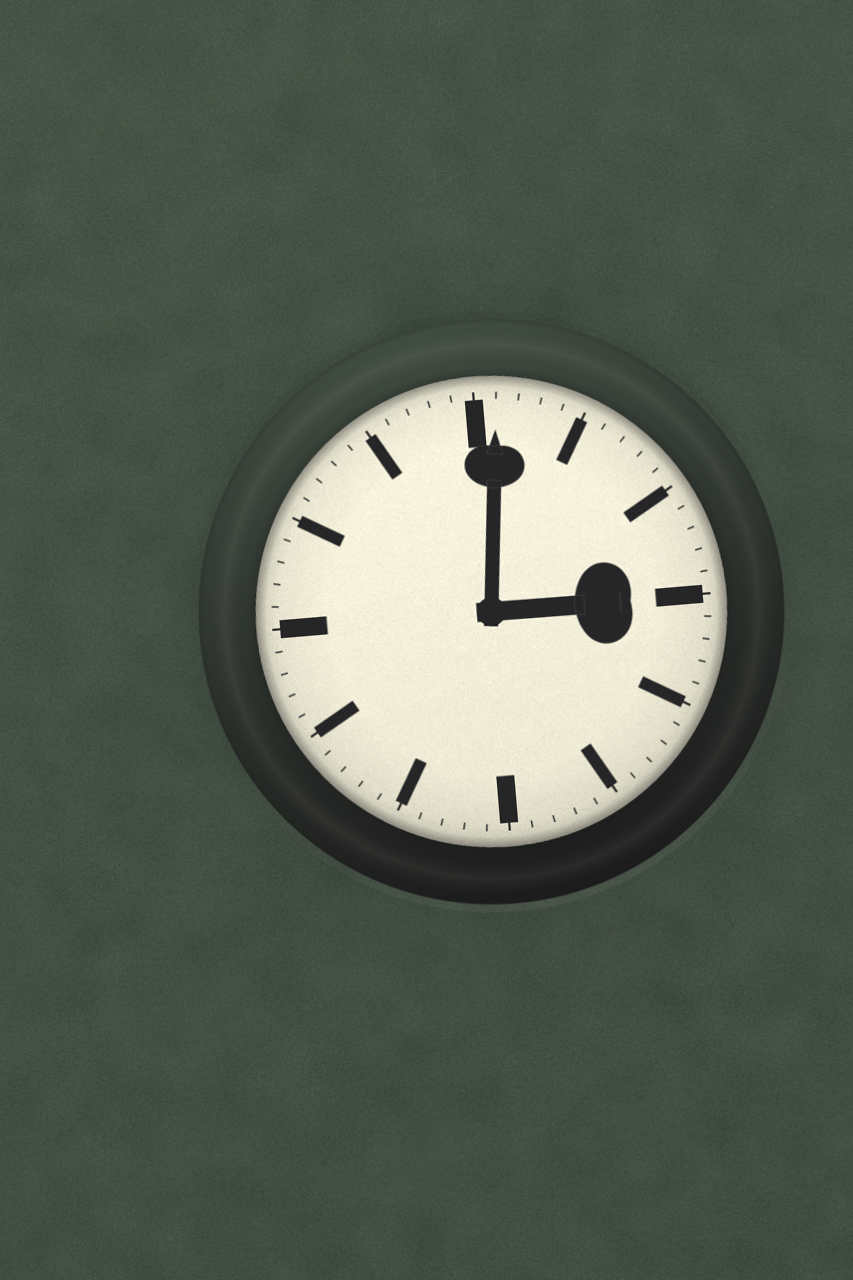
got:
3:01
